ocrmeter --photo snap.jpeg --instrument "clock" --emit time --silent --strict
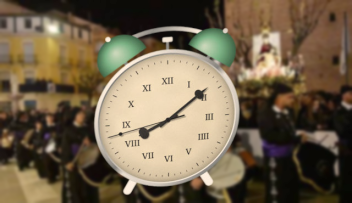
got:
8:08:43
